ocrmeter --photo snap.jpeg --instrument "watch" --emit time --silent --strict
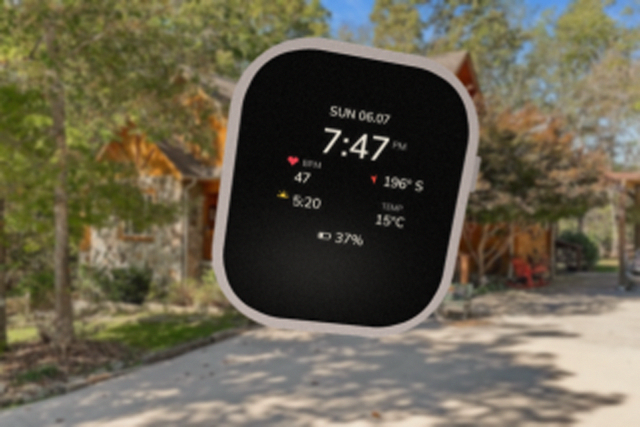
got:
7:47
